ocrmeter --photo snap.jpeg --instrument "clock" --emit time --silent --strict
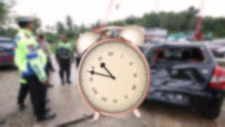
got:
10:48
